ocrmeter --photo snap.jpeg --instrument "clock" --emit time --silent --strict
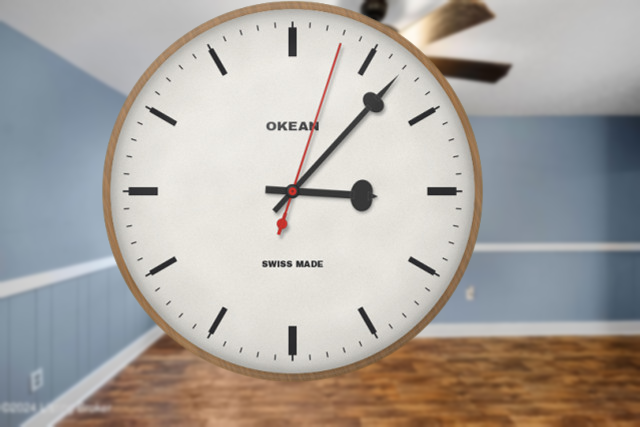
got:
3:07:03
